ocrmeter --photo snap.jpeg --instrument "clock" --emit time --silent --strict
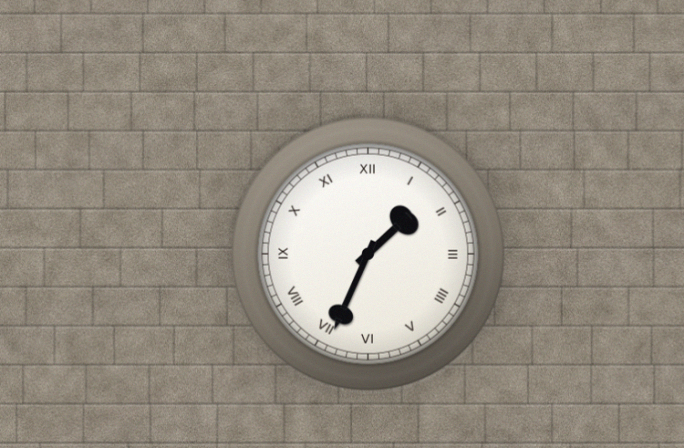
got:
1:34
